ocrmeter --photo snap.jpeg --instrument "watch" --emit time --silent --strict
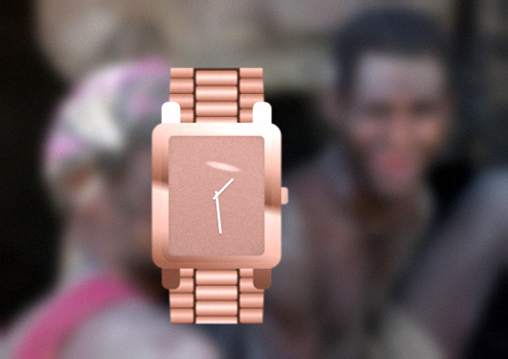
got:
1:29
